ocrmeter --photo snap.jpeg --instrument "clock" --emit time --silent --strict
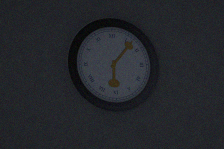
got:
6:07
